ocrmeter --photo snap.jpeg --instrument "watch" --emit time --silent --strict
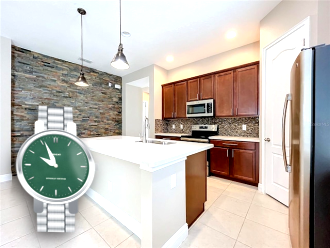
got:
9:56
